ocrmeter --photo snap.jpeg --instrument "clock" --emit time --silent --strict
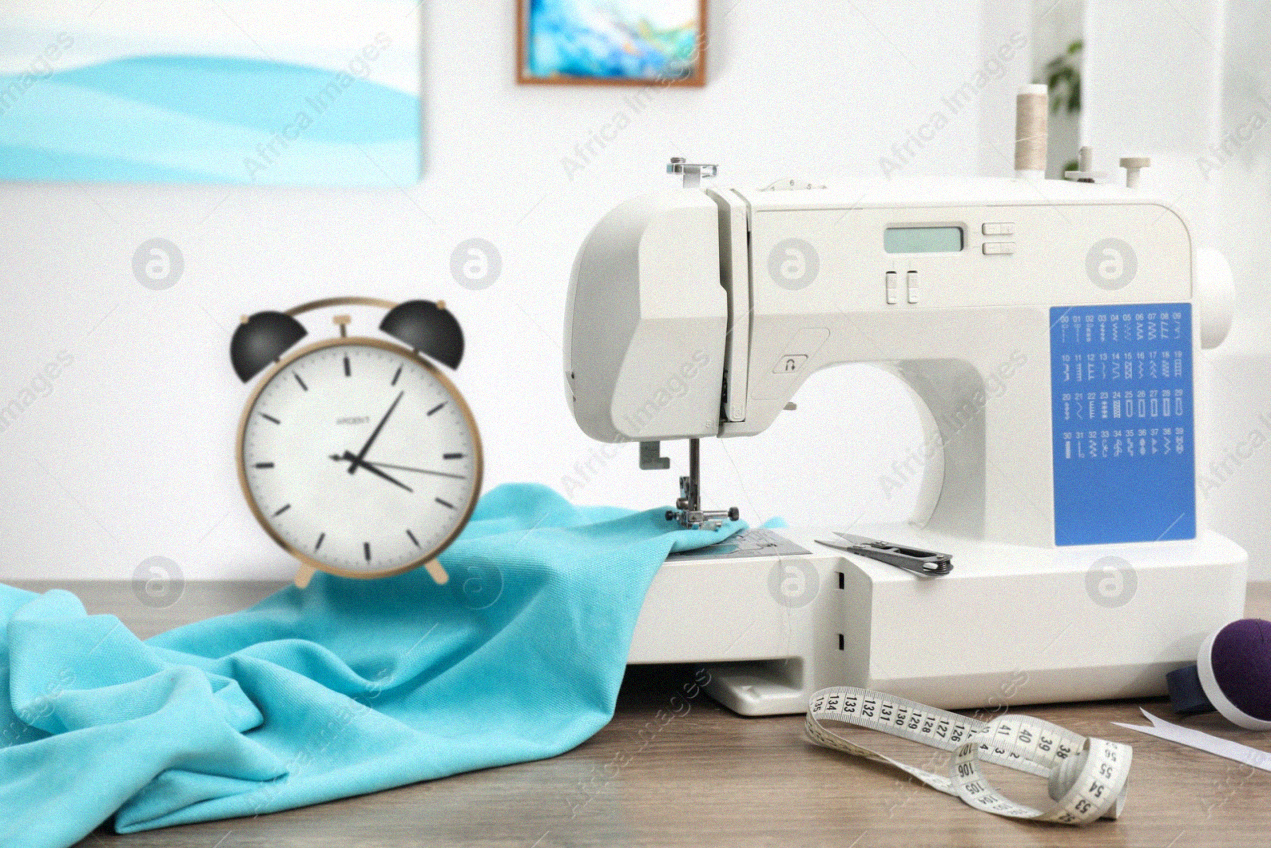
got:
4:06:17
